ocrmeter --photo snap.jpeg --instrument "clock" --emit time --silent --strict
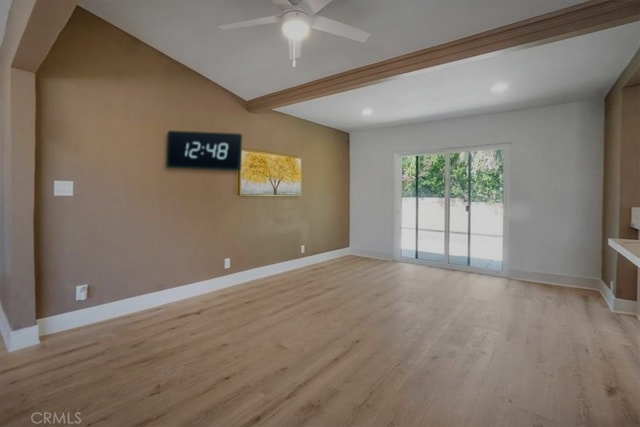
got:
12:48
